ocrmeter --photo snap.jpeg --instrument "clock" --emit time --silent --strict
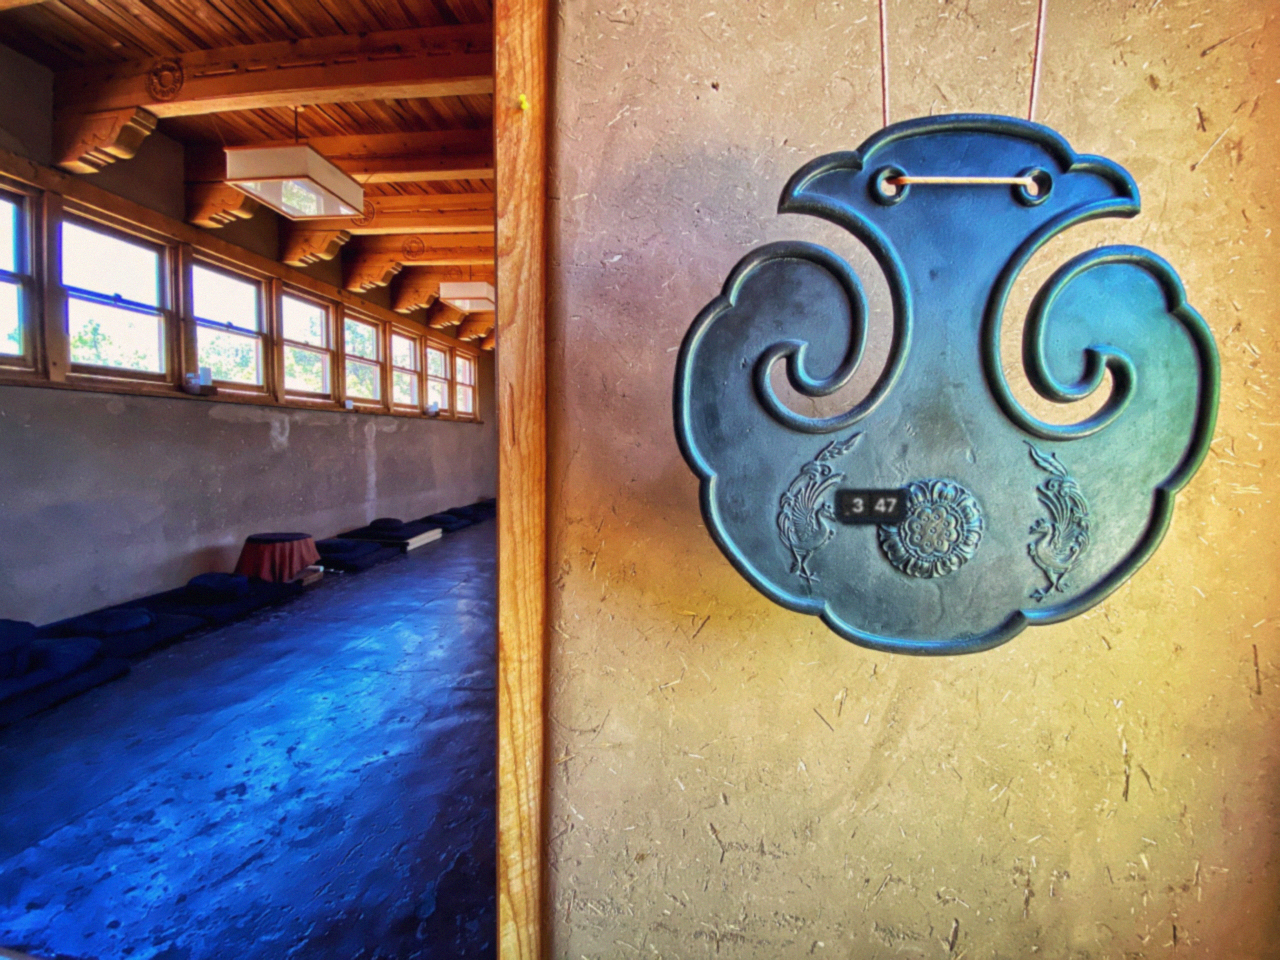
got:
3:47
